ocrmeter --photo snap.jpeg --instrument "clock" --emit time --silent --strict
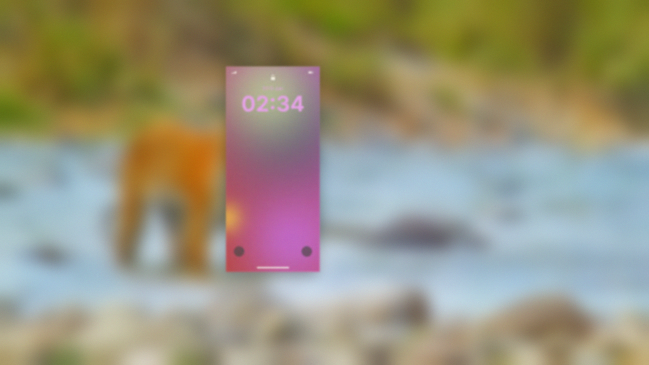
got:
2:34
